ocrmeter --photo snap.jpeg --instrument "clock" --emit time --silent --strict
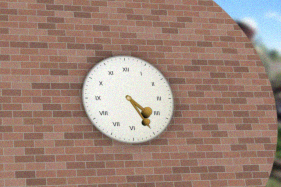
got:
4:25
